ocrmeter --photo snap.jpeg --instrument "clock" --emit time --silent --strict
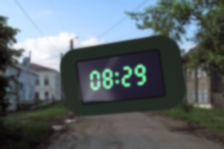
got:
8:29
